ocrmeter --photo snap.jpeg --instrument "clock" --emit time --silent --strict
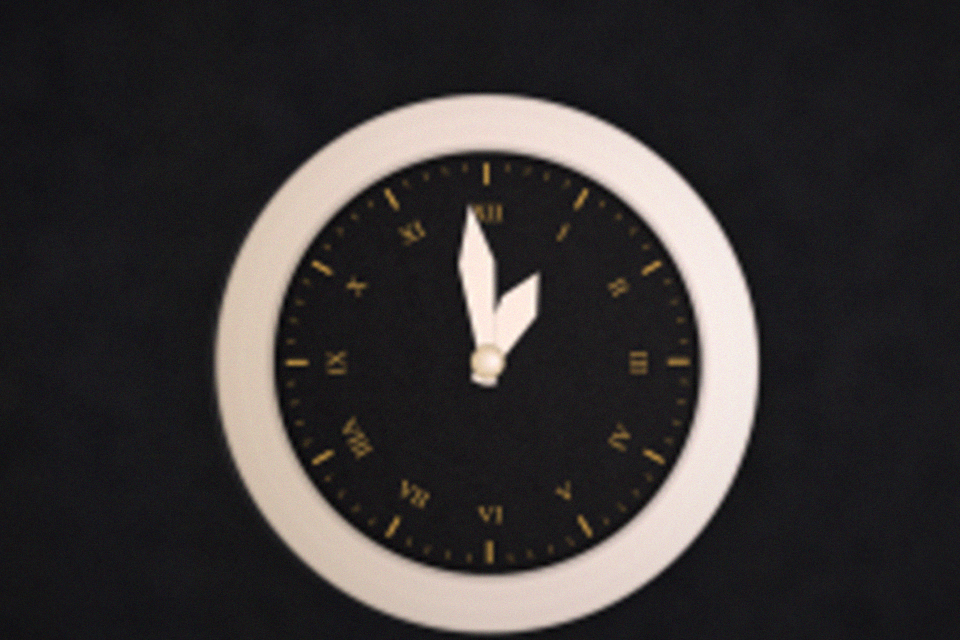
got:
12:59
